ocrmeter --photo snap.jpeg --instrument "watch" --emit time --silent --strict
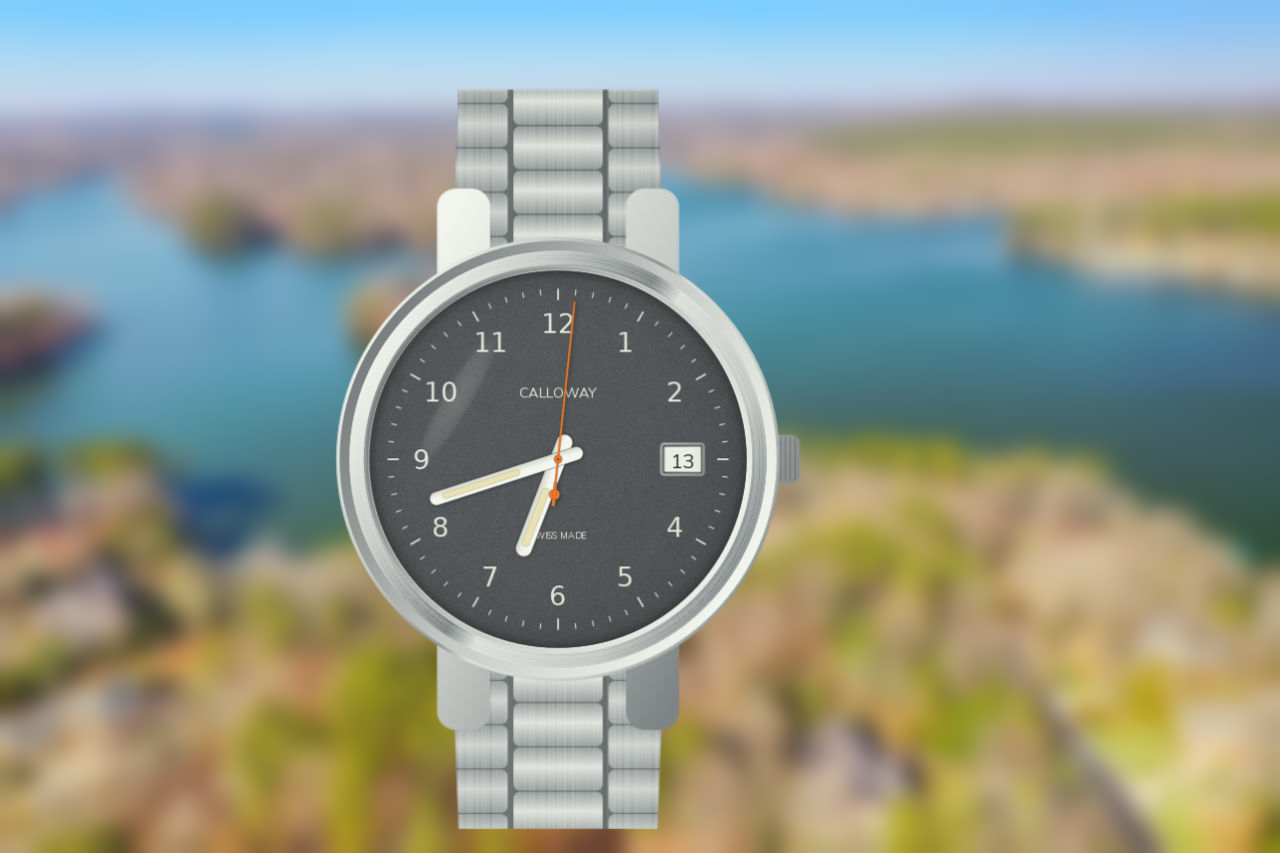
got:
6:42:01
